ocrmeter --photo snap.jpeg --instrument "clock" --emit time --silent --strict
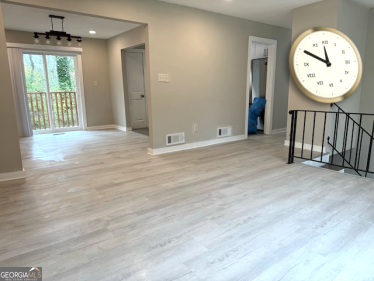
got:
11:50
